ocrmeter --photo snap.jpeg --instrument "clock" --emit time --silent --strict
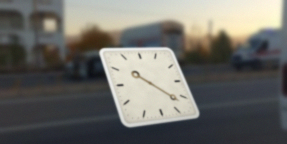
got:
10:22
